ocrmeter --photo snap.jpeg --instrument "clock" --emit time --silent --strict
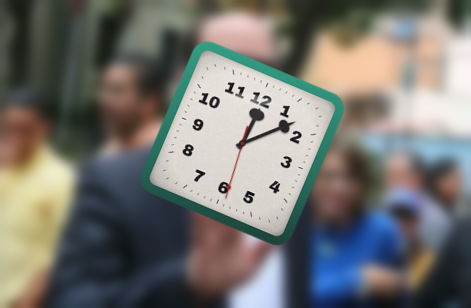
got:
12:07:29
